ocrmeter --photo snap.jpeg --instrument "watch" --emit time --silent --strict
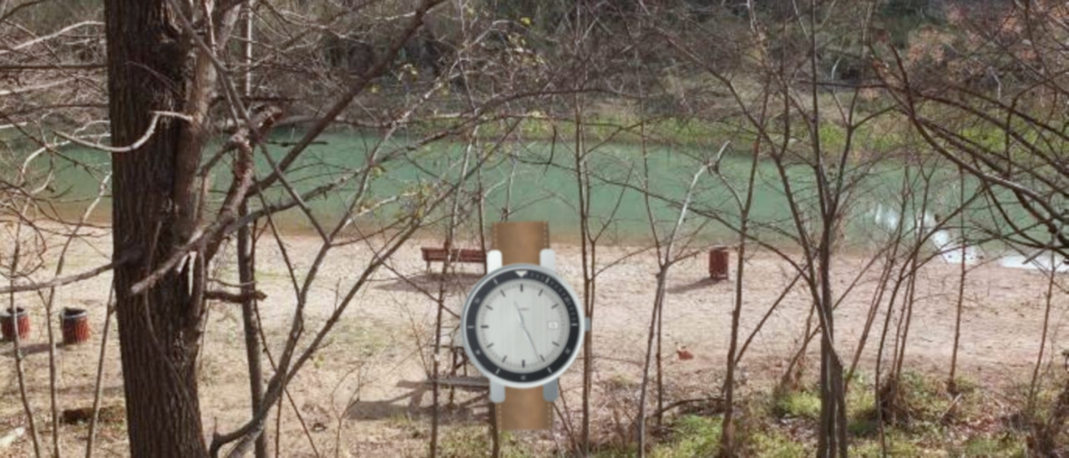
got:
11:26
